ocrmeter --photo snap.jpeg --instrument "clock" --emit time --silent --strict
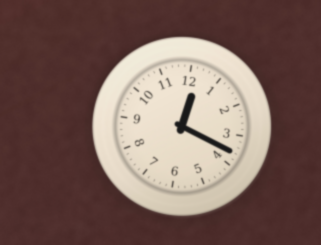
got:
12:18
